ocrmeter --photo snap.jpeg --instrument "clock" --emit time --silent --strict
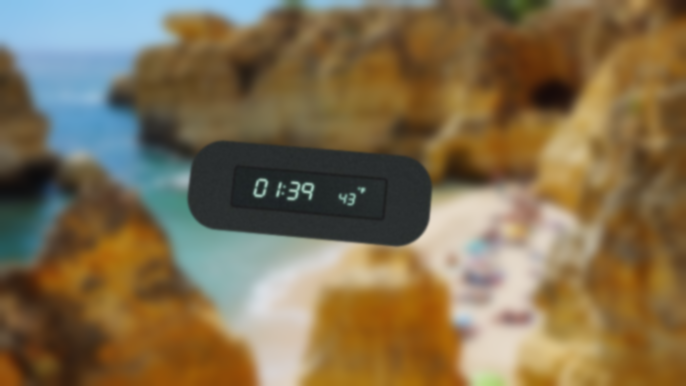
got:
1:39
